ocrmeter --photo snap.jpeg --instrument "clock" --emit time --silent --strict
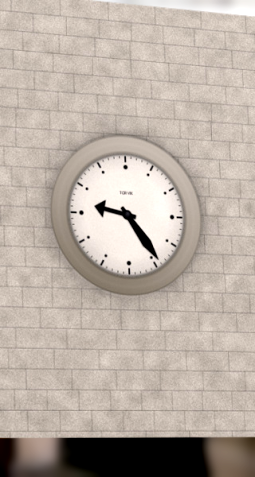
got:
9:24
